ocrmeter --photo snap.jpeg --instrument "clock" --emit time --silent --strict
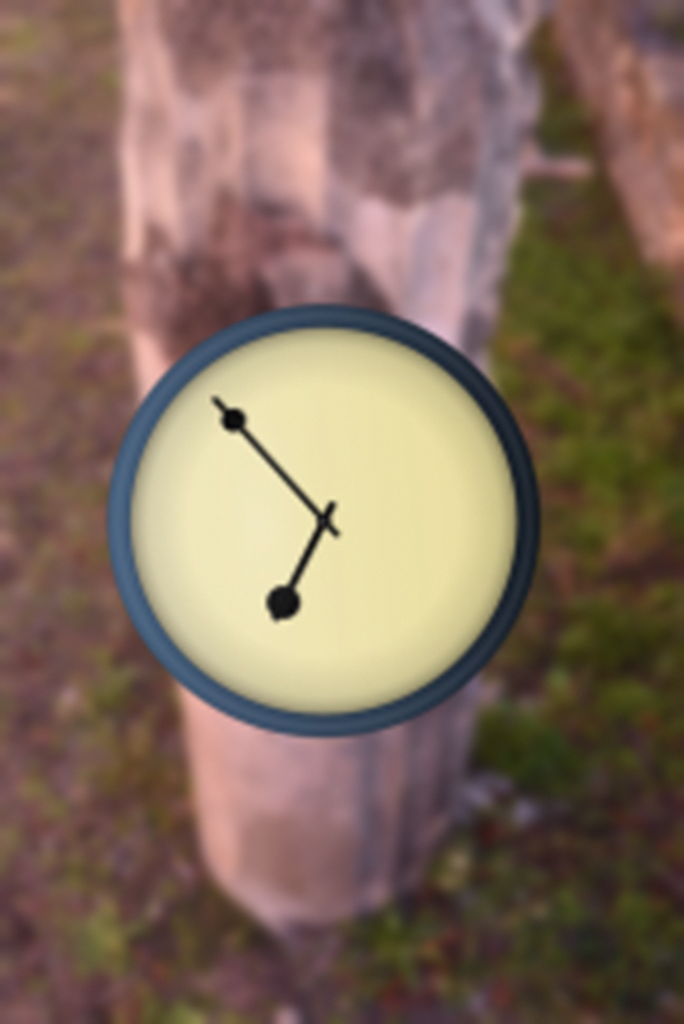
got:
6:53
